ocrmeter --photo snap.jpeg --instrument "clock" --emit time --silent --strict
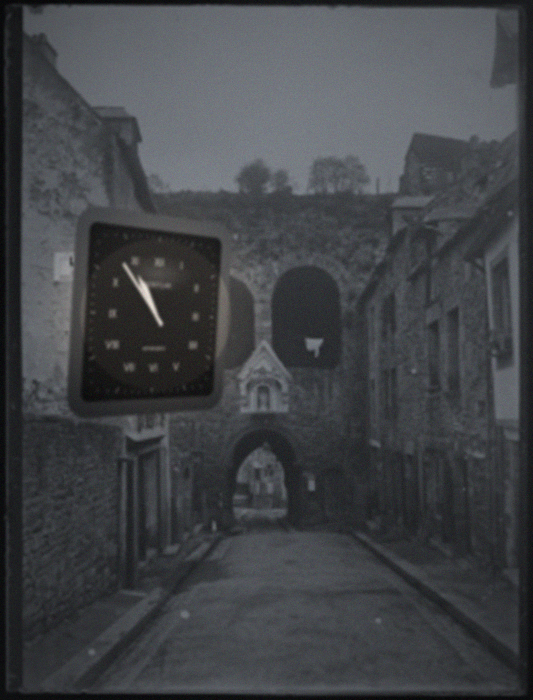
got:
10:53
